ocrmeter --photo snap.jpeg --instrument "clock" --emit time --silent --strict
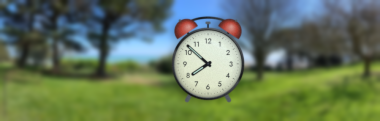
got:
7:52
